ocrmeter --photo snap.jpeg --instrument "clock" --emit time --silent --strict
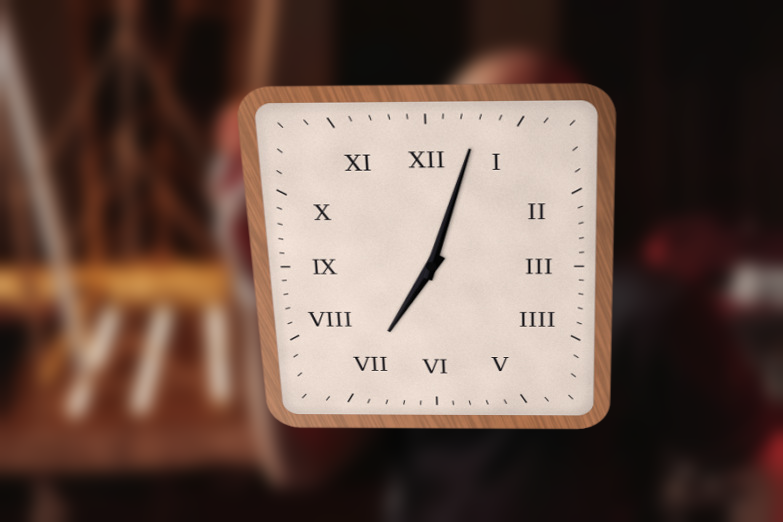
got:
7:03
